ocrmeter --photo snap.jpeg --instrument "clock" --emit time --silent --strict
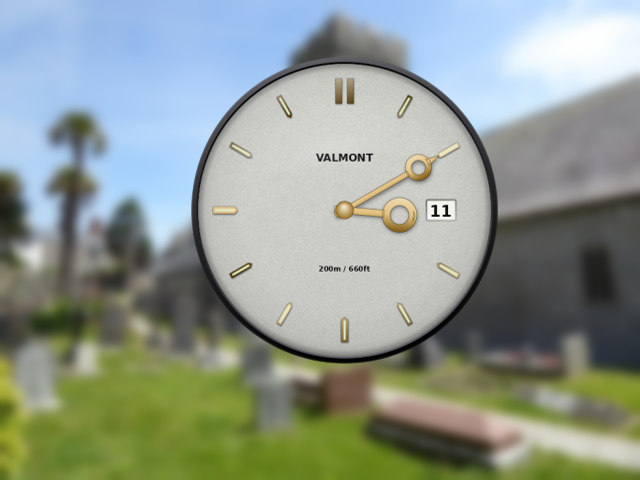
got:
3:10
